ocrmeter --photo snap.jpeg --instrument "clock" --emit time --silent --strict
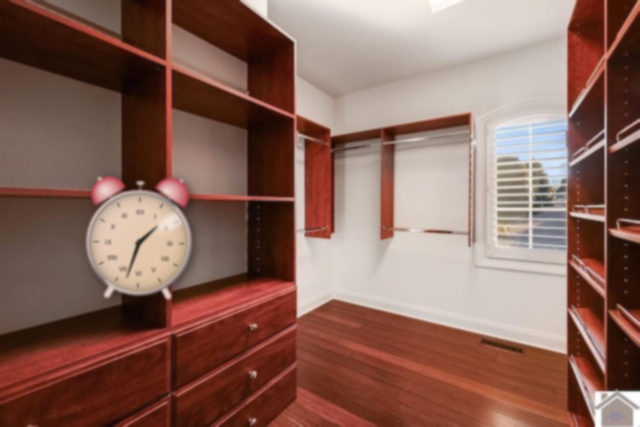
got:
1:33
